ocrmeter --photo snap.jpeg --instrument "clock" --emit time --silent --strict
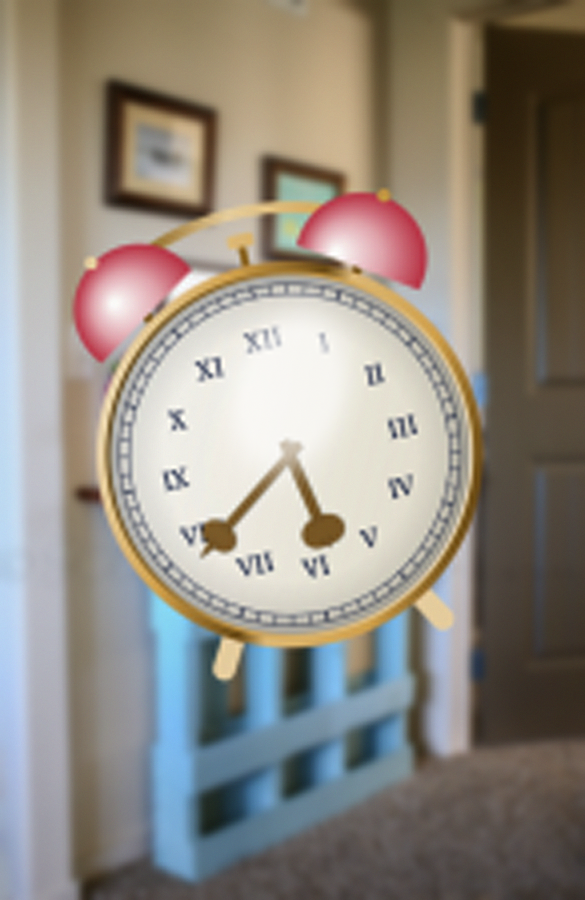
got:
5:39
